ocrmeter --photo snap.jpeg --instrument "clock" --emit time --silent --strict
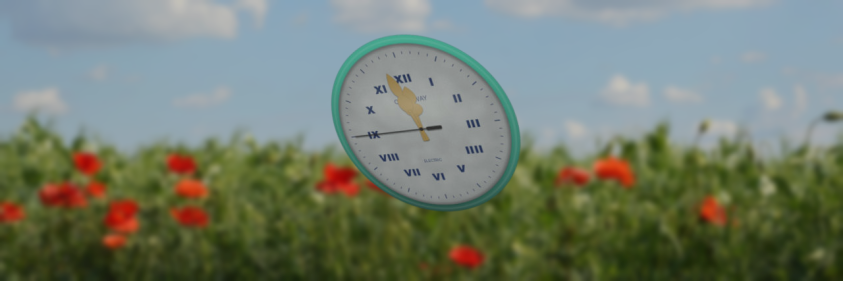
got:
11:57:45
